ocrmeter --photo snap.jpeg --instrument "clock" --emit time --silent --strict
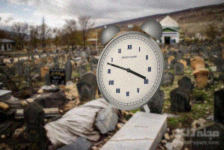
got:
3:48
